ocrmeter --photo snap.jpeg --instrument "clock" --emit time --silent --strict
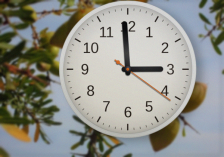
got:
2:59:21
